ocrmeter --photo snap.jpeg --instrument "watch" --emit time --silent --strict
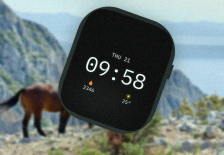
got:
9:58
